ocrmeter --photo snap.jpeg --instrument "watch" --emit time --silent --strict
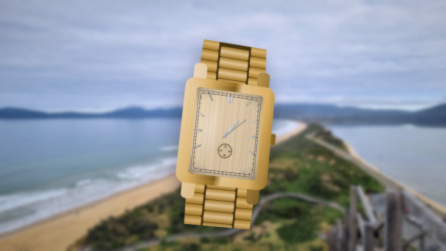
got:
1:08
